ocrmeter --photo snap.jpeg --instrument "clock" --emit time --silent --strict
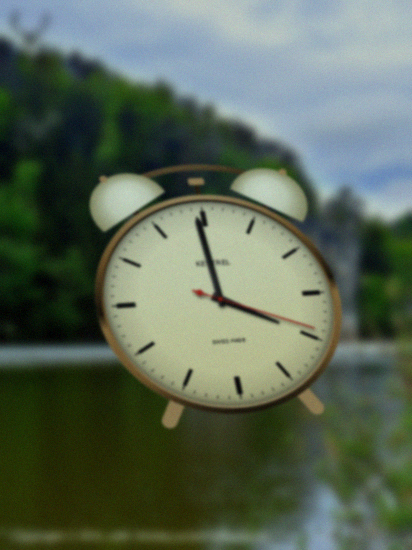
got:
3:59:19
